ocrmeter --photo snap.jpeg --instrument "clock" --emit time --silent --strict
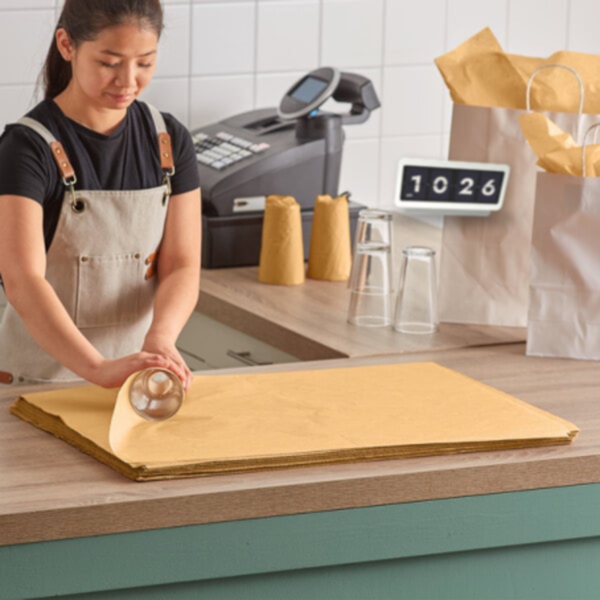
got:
10:26
